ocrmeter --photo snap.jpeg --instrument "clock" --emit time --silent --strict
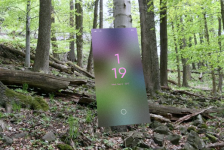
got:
1:19
